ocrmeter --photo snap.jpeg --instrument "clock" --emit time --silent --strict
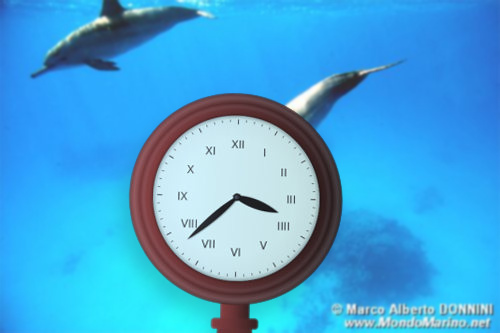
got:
3:38
